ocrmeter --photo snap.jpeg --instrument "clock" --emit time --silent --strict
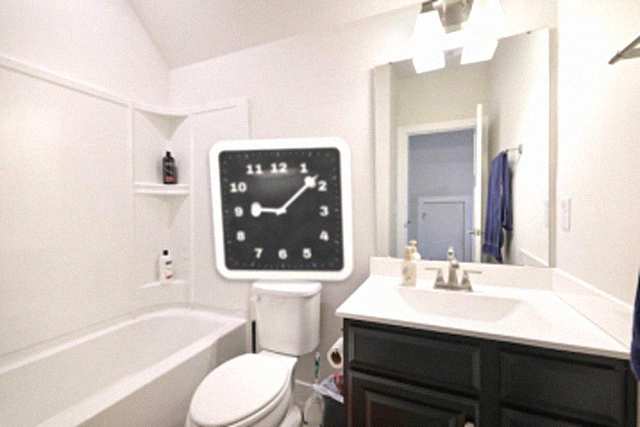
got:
9:08
